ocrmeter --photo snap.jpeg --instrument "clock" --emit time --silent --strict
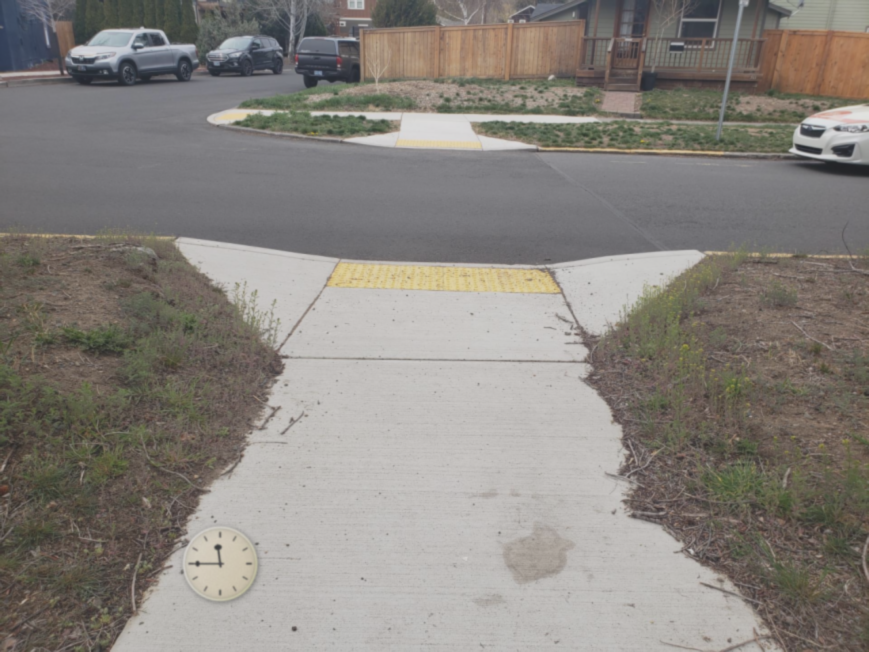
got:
11:45
